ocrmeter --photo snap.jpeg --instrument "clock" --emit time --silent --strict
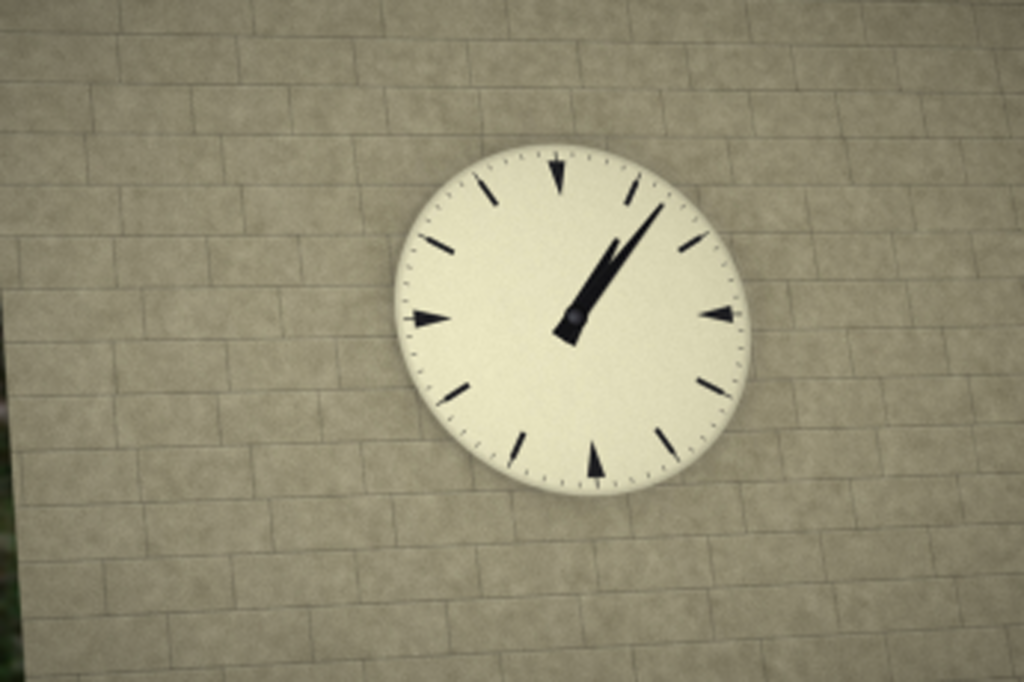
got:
1:07
